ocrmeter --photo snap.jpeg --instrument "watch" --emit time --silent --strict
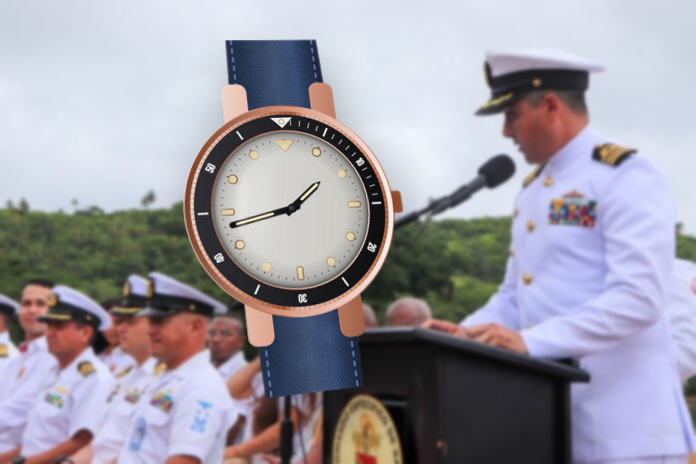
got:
1:43
